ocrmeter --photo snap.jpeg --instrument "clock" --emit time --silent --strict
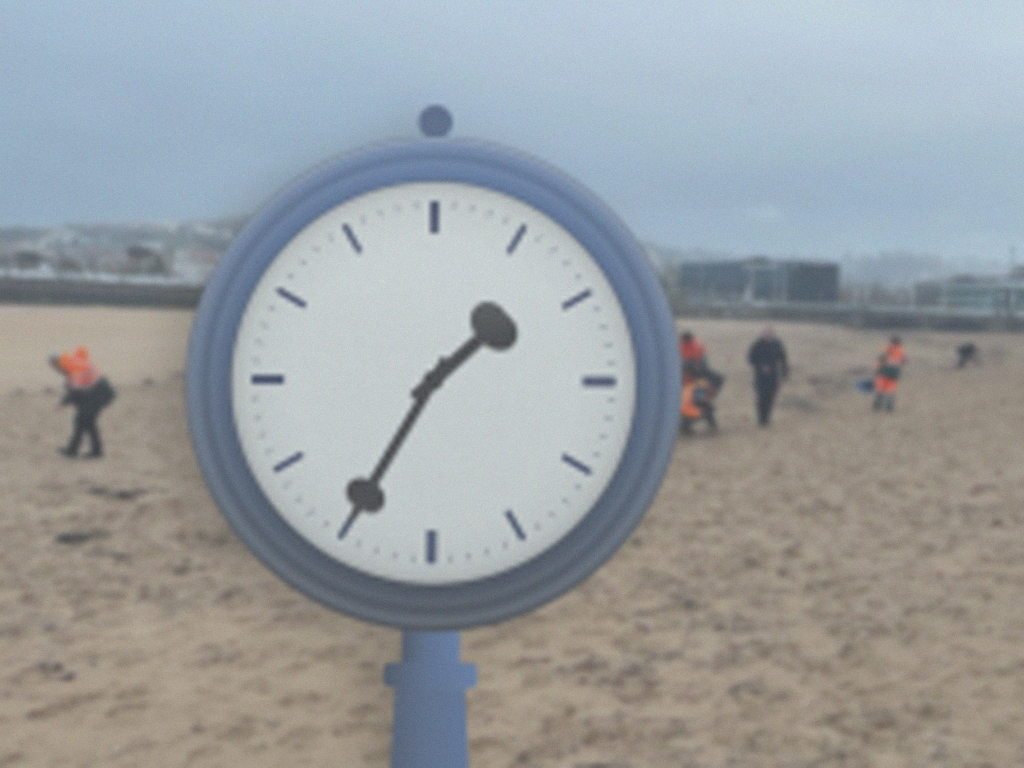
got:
1:35
